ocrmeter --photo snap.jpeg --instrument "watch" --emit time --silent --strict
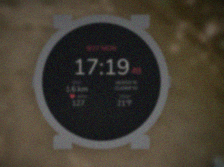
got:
17:19
